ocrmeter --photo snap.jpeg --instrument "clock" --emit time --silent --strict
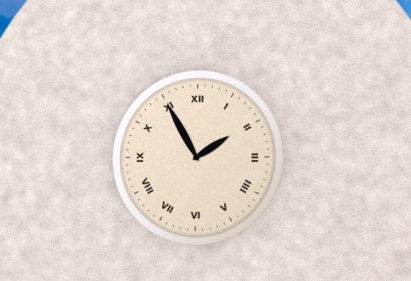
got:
1:55
